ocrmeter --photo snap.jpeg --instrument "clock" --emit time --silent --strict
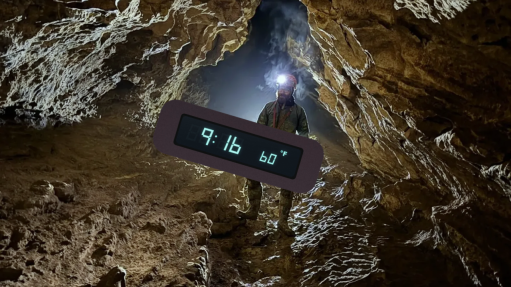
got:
9:16
